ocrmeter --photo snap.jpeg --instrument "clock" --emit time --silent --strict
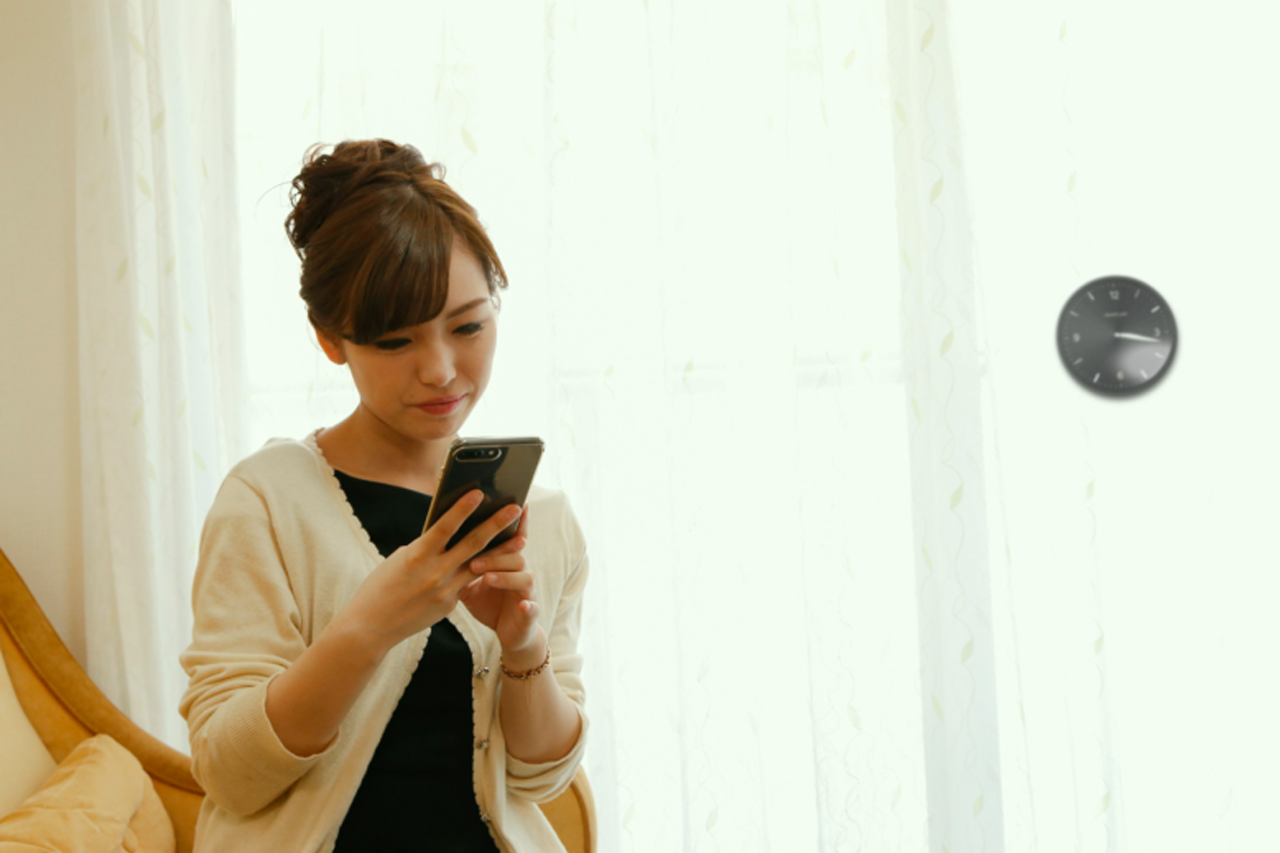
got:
3:17
